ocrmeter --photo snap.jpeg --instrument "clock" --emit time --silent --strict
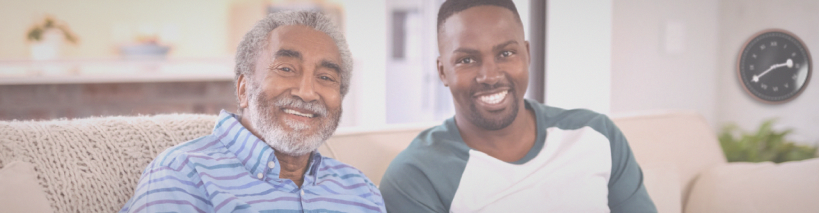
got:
2:40
